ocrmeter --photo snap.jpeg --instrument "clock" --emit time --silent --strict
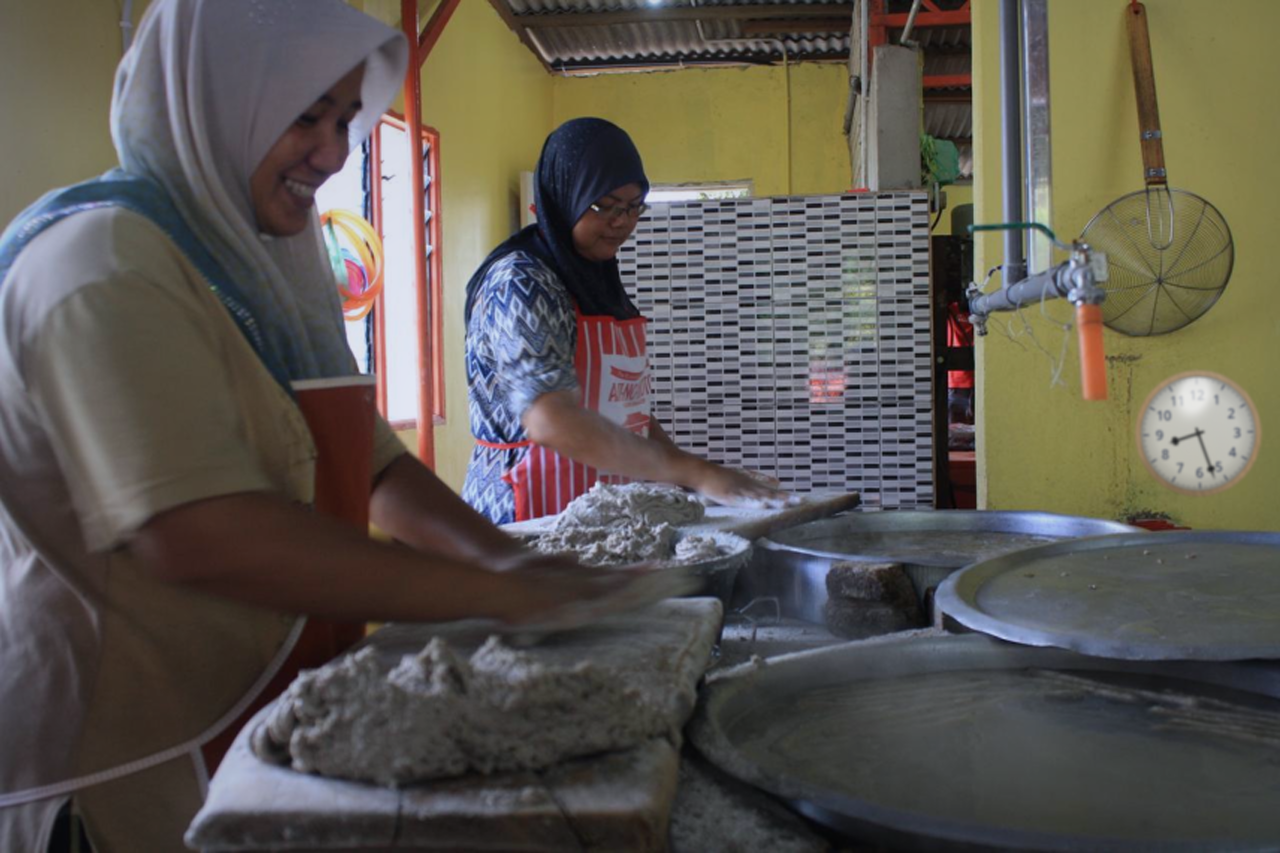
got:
8:27
